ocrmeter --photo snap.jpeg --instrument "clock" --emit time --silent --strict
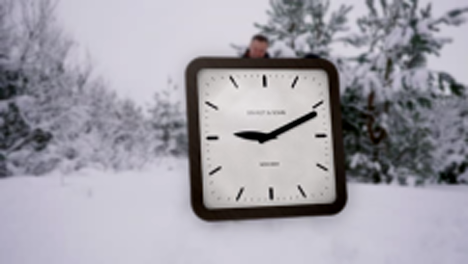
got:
9:11
